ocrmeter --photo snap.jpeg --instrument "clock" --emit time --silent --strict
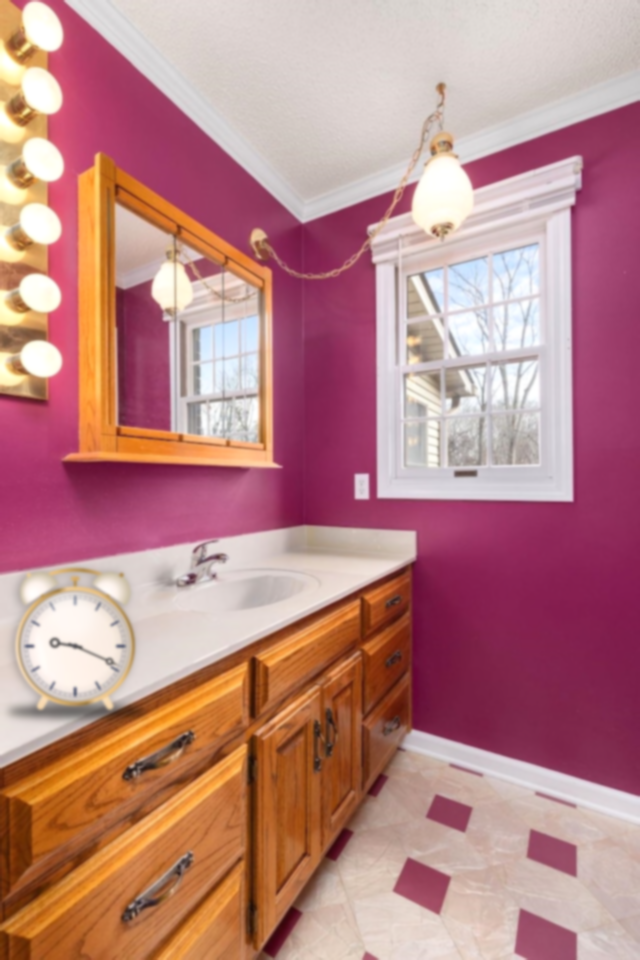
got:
9:19
